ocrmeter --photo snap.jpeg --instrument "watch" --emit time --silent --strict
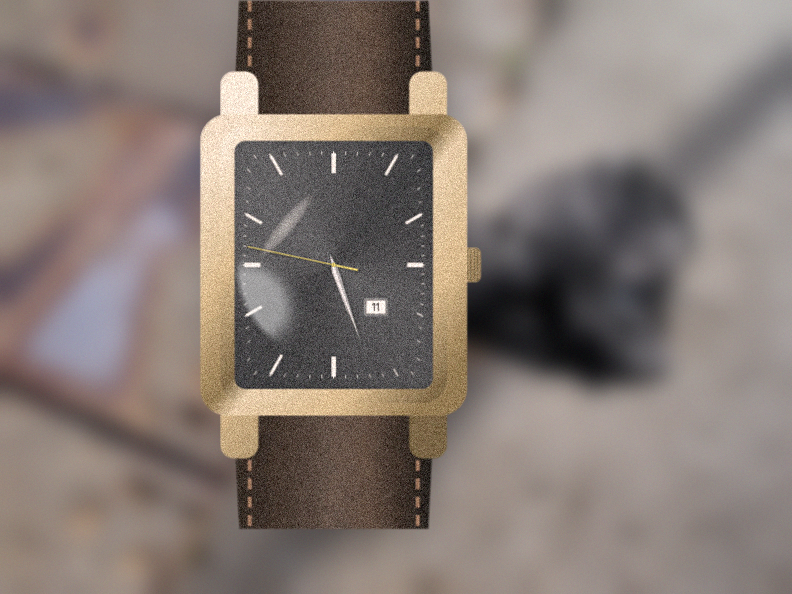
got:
5:26:47
